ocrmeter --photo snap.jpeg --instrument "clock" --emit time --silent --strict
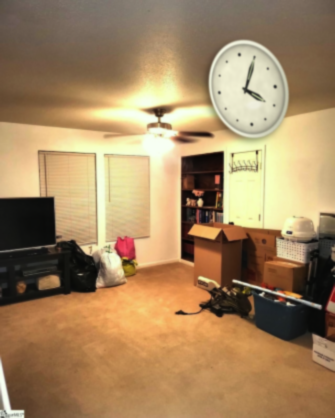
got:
4:05
